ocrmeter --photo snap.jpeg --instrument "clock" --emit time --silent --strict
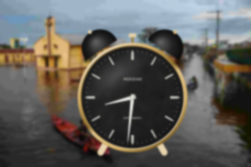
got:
8:31
